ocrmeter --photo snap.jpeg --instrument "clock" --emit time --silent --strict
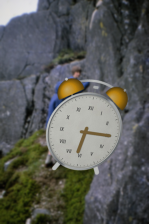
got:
6:15
